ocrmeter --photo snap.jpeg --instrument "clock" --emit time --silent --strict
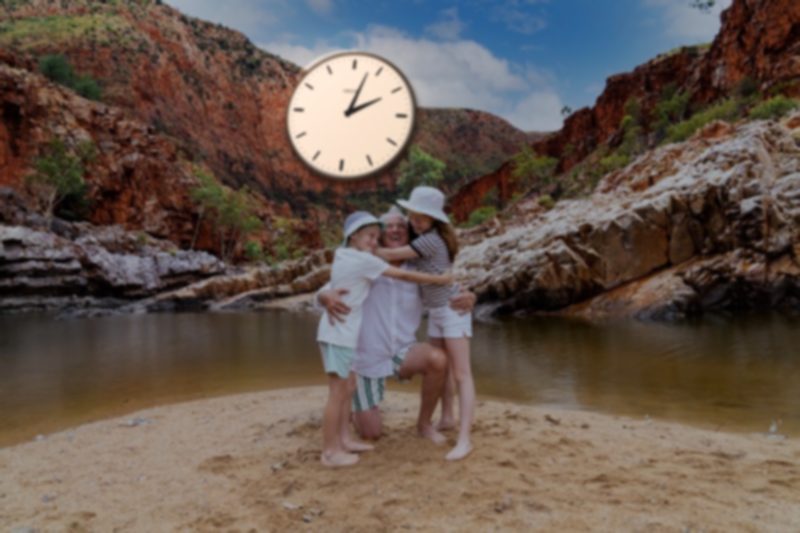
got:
2:03
